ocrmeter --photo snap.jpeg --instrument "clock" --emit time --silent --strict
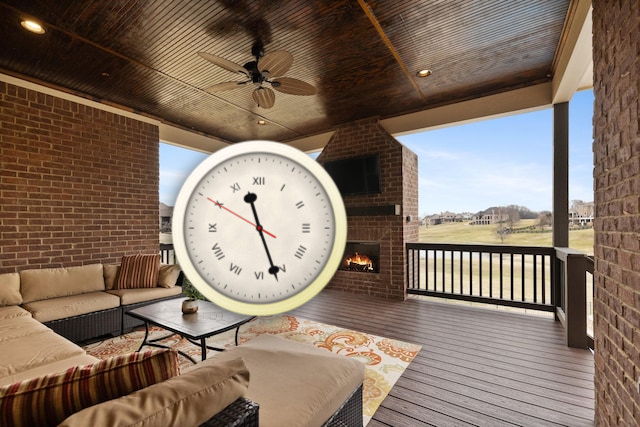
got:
11:26:50
